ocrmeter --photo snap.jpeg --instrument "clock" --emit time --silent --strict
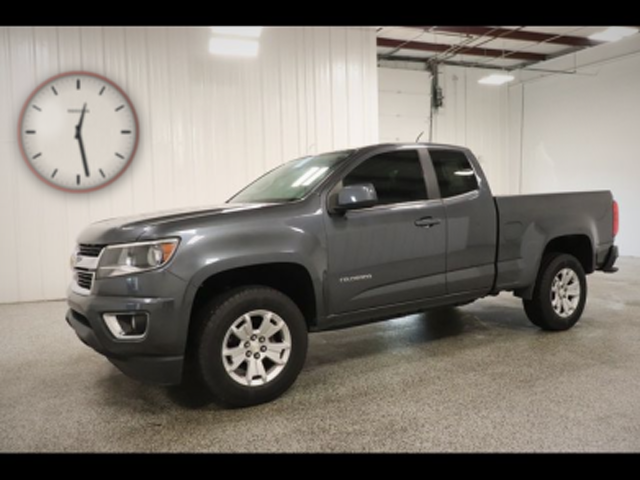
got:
12:28
